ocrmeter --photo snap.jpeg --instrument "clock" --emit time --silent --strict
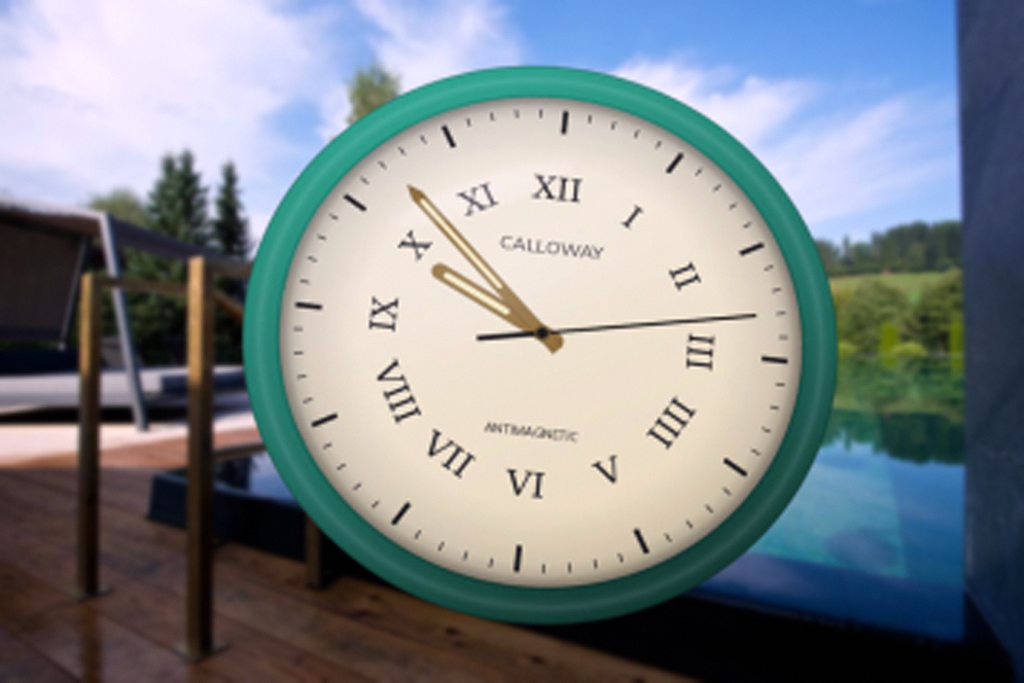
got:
9:52:13
